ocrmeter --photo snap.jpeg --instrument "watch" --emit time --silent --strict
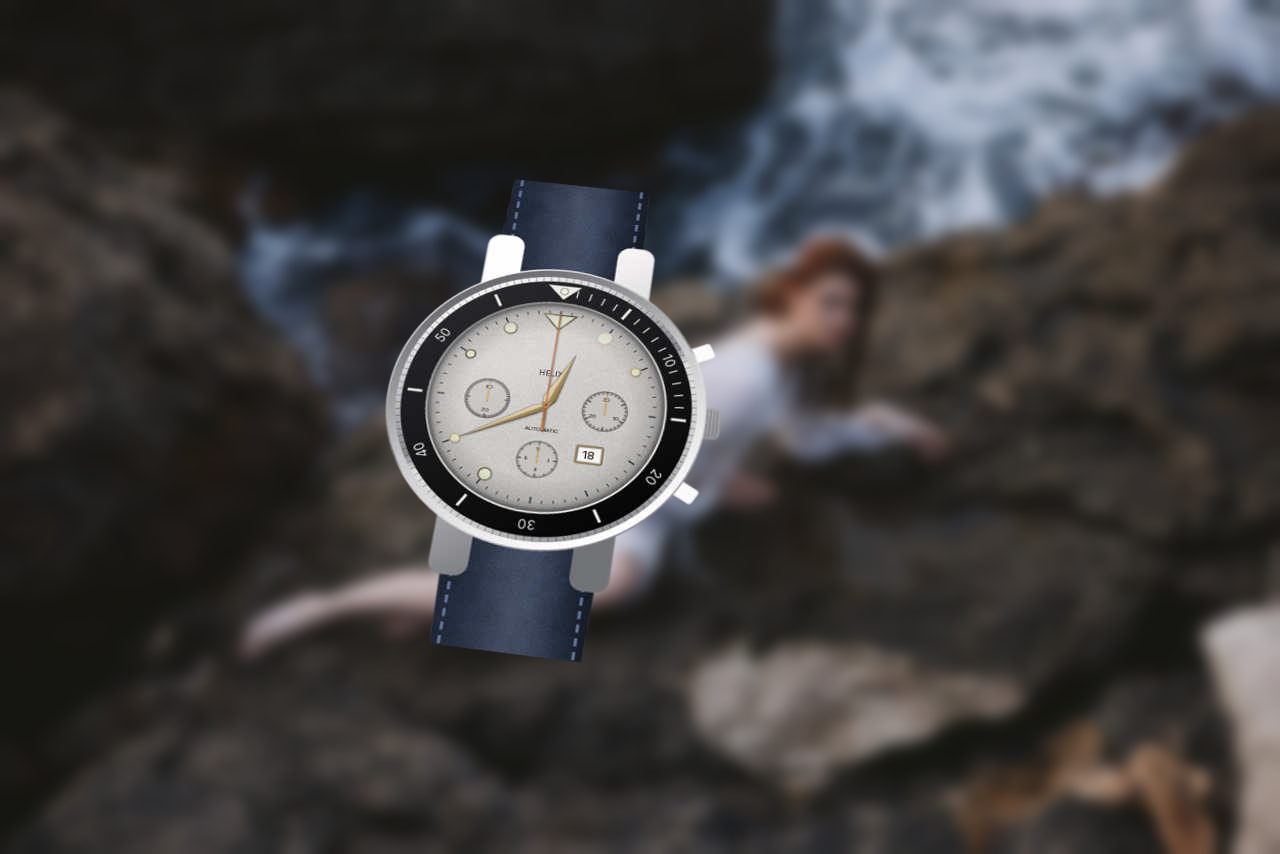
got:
12:40
